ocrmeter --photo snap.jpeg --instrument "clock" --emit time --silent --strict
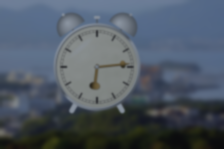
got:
6:14
